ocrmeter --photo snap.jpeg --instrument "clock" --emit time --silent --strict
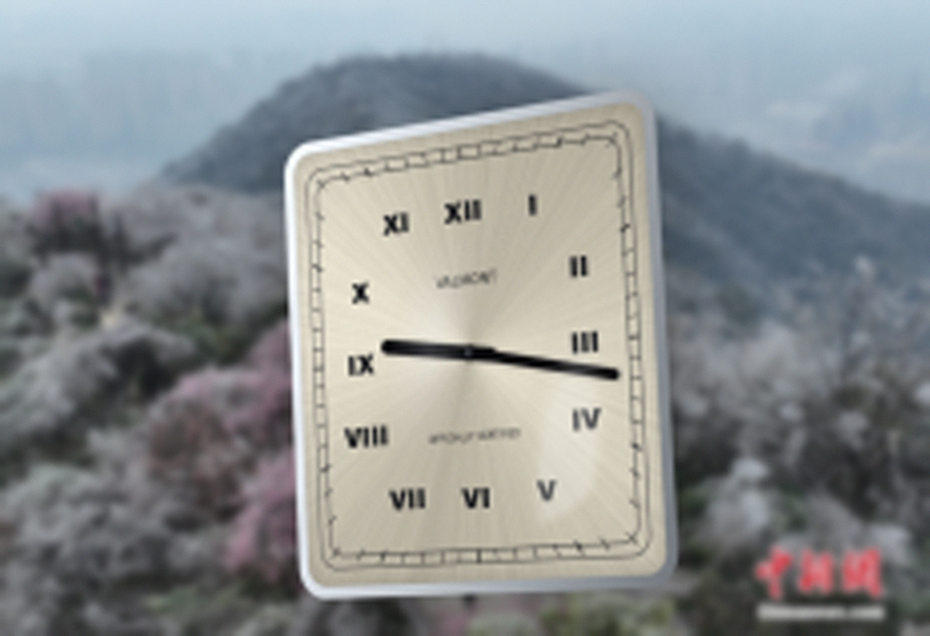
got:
9:17
